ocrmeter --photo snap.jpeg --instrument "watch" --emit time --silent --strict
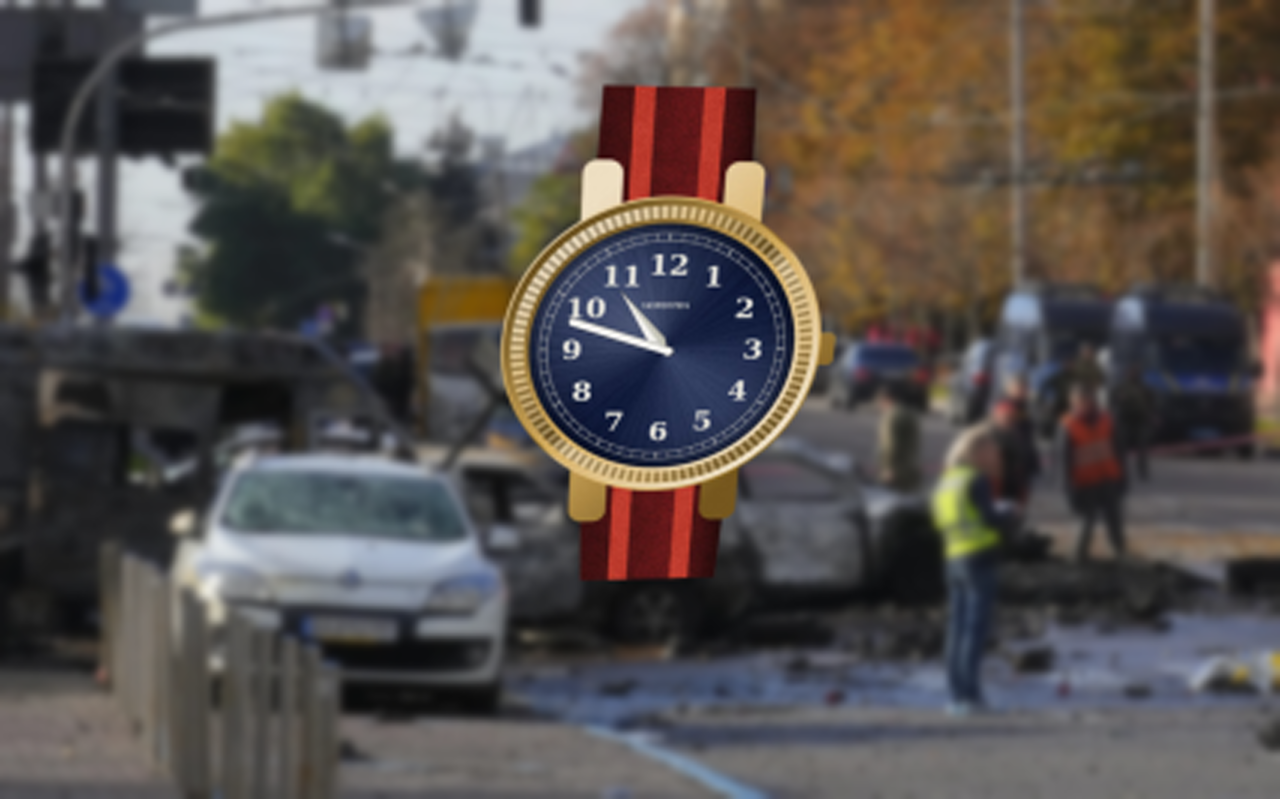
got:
10:48
